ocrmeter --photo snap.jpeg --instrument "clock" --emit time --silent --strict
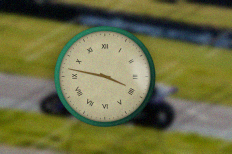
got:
3:47
